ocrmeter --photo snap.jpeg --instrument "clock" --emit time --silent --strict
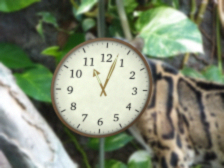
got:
11:03
